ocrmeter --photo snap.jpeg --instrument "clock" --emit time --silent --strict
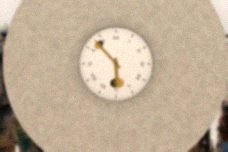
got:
5:53
